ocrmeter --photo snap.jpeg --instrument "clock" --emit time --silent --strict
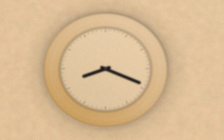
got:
8:19
